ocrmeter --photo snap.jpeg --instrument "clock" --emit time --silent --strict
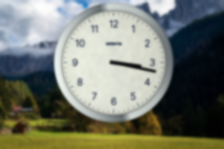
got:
3:17
